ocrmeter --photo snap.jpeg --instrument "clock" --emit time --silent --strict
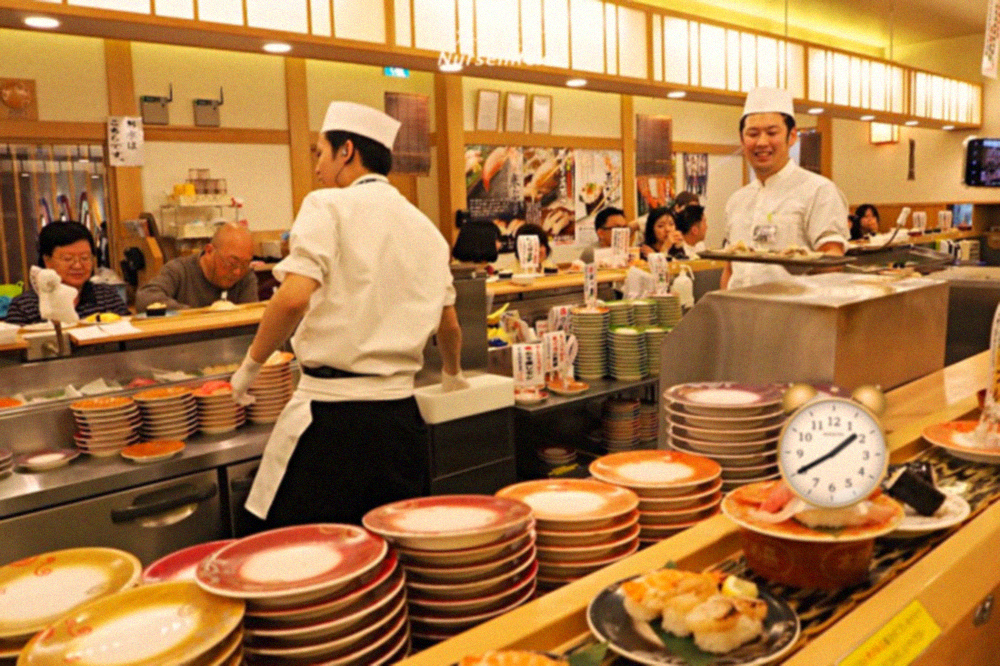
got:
1:40
